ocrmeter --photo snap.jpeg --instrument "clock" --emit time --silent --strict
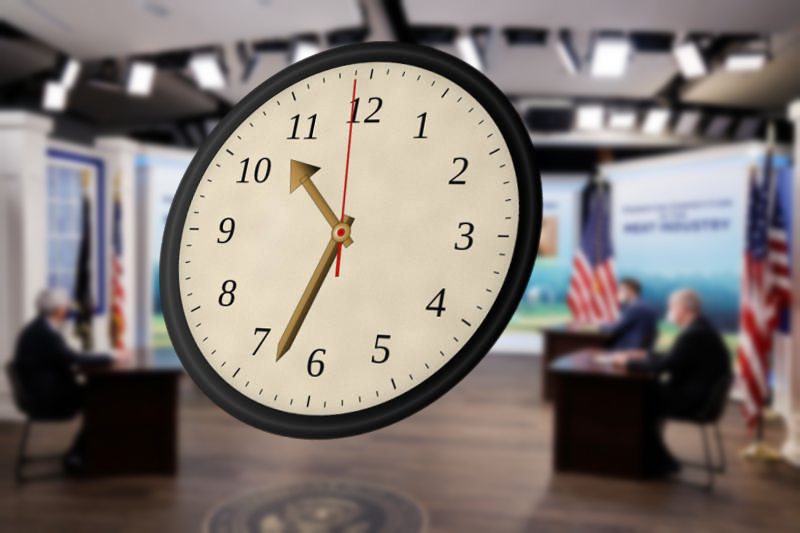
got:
10:32:59
